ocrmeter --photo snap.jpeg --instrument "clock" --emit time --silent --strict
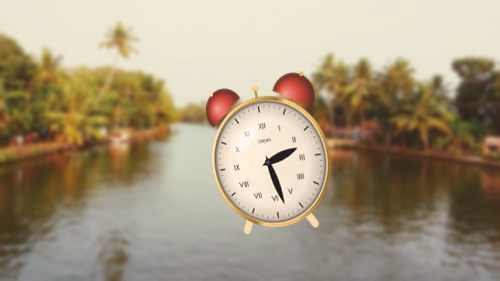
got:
2:28
